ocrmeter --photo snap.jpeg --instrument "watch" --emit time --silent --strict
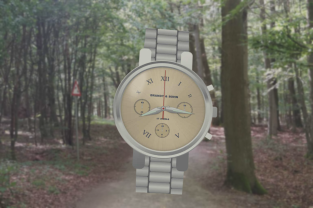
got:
8:16
